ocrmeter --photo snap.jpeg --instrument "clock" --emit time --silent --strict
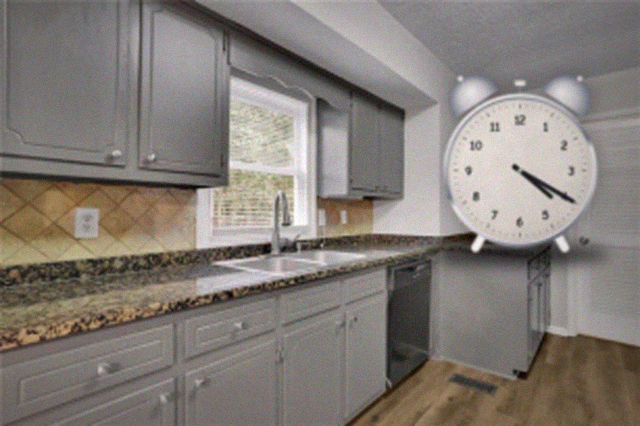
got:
4:20
